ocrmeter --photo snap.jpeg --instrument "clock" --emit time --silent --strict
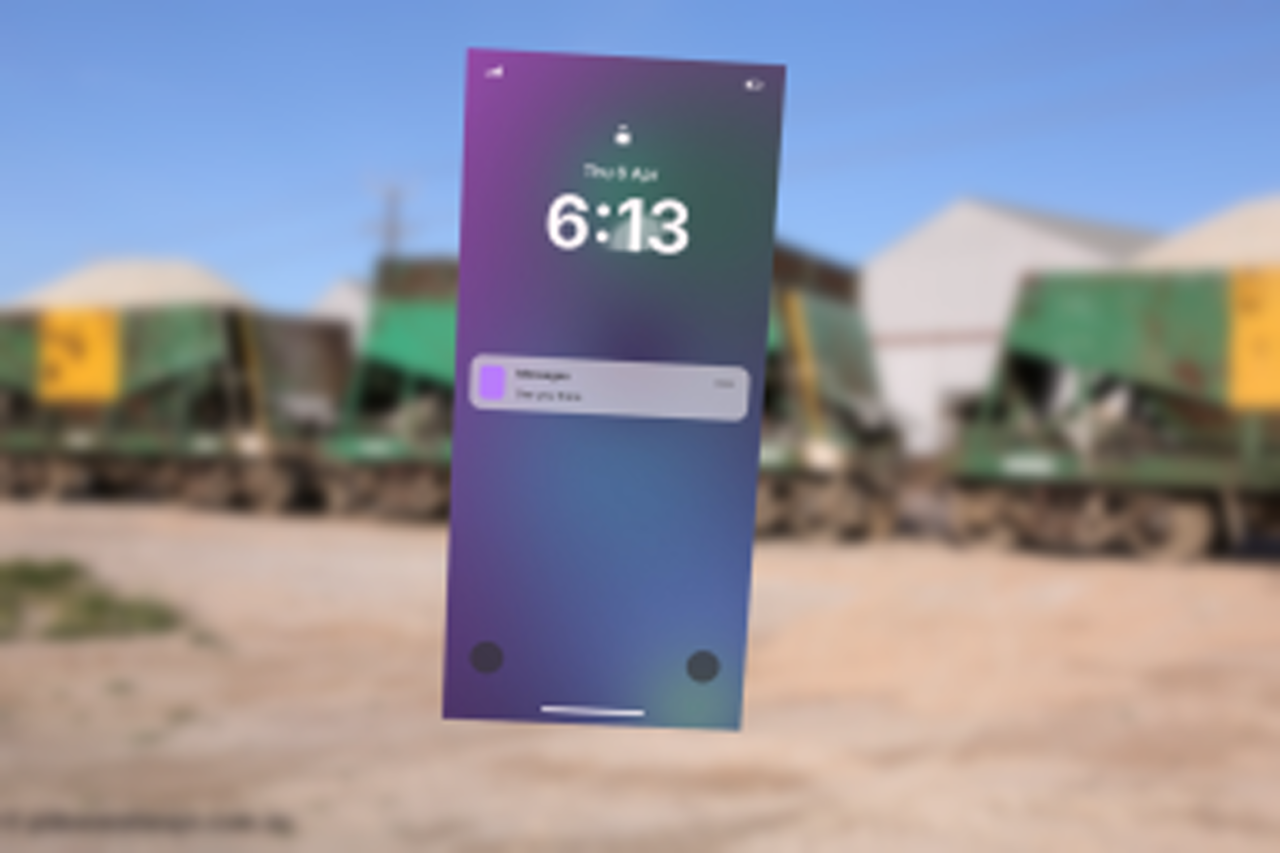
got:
6:13
